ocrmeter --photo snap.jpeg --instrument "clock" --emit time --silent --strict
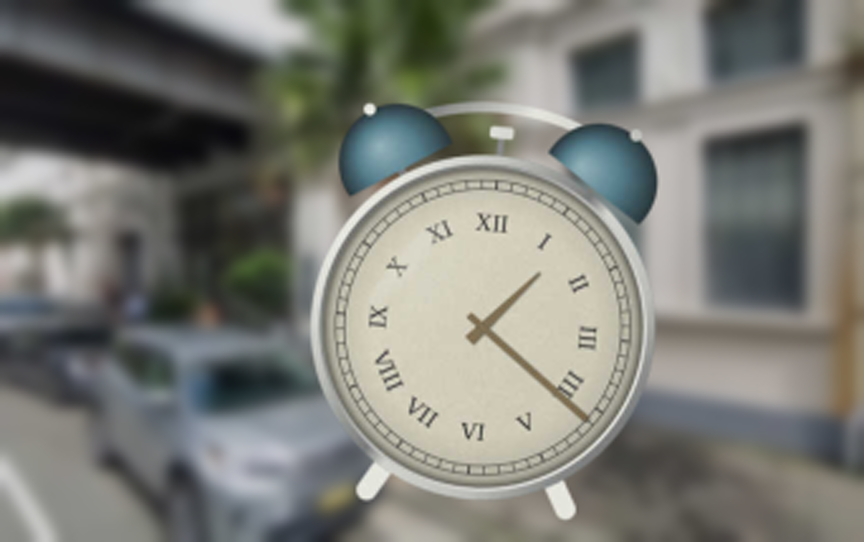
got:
1:21
